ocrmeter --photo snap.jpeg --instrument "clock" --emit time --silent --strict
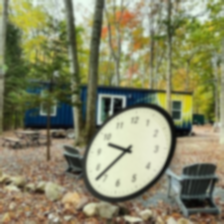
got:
9:37
